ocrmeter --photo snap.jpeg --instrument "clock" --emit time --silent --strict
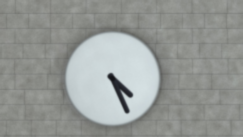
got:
4:26
